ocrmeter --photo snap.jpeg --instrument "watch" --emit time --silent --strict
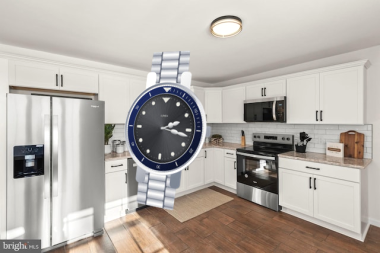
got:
2:17
